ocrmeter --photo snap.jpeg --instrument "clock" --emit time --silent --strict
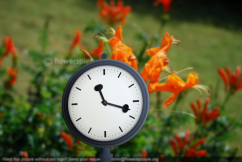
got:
11:18
